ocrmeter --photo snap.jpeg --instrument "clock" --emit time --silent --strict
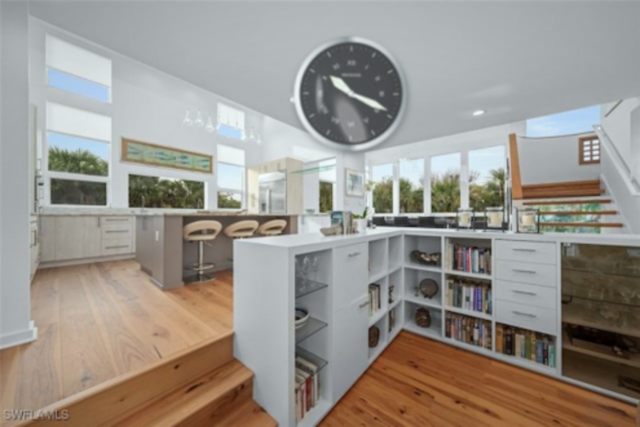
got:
10:19
